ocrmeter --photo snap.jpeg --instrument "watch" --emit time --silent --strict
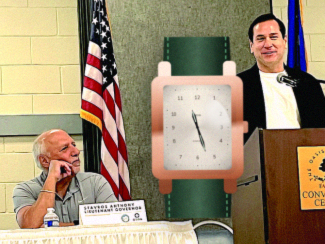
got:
11:27
